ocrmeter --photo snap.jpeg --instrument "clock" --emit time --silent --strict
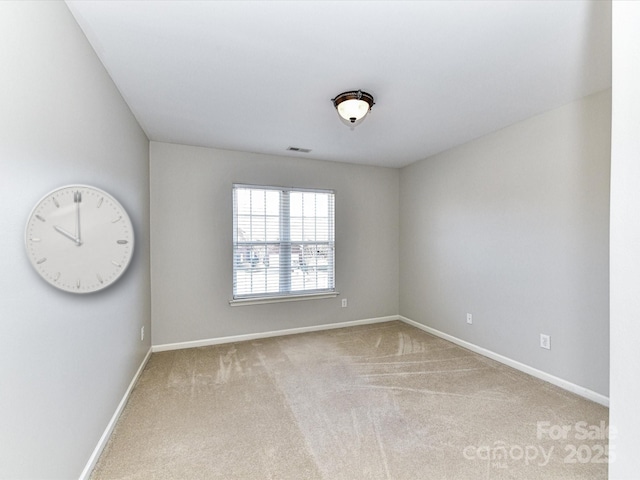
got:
10:00
